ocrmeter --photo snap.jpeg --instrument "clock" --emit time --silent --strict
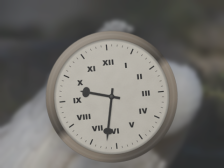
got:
9:32
